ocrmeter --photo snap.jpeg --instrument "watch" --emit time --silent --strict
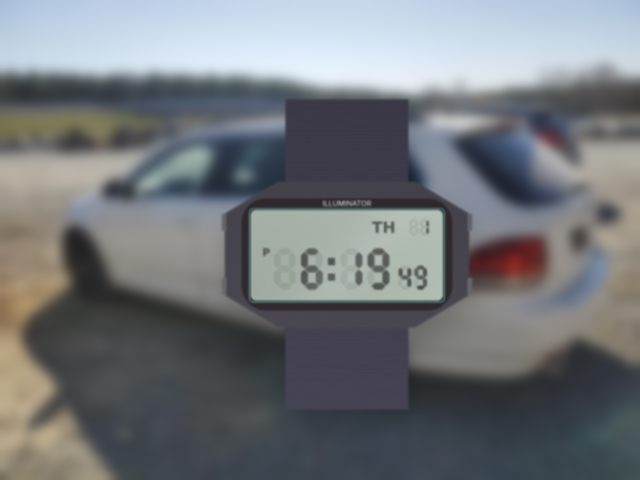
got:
6:19:49
